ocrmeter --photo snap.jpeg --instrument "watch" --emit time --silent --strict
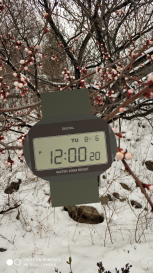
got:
12:00:20
